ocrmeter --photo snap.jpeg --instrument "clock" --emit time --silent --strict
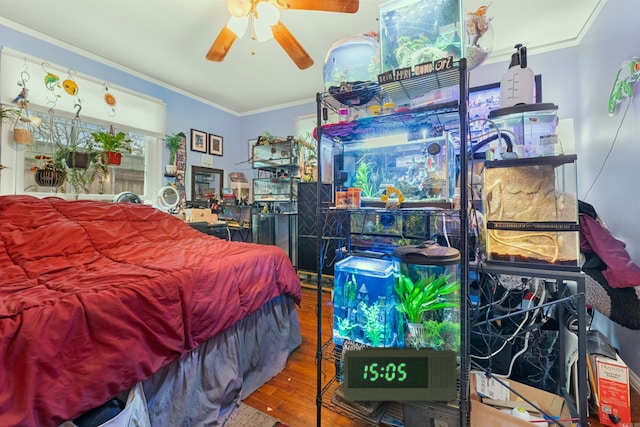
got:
15:05
